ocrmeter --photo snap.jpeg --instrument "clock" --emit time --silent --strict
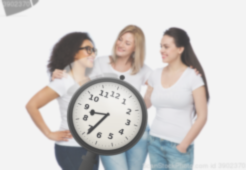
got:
8:34
